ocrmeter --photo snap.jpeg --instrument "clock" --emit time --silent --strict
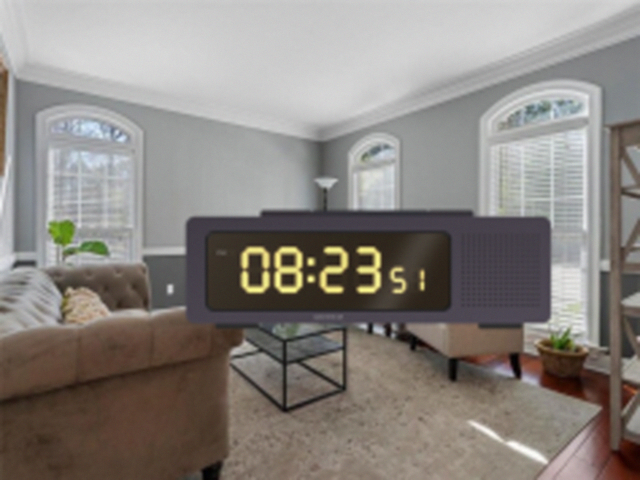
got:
8:23:51
